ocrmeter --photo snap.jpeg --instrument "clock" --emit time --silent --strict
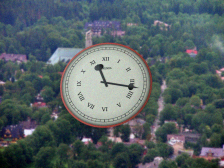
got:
11:17
